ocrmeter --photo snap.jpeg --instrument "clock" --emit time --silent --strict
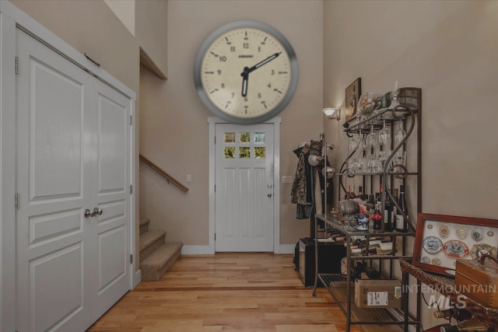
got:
6:10
